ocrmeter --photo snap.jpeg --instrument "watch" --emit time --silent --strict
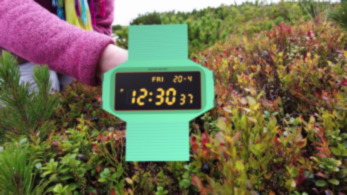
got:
12:30:37
